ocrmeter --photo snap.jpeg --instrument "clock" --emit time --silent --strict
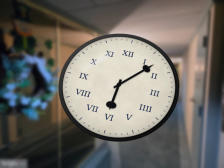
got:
6:07
